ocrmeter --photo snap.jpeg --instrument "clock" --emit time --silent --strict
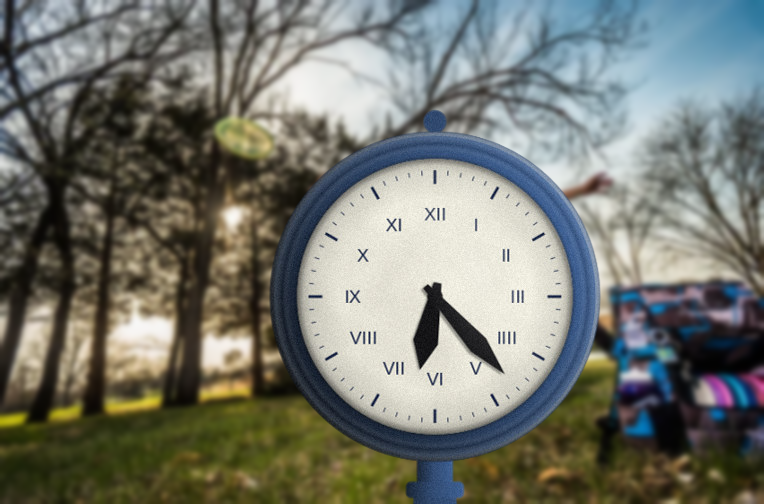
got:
6:23
